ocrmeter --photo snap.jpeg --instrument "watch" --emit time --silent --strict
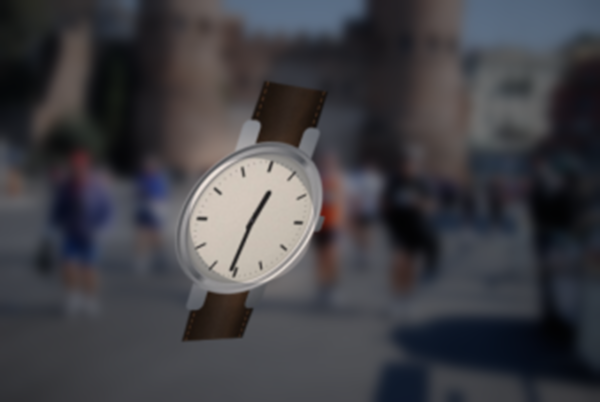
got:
12:31
